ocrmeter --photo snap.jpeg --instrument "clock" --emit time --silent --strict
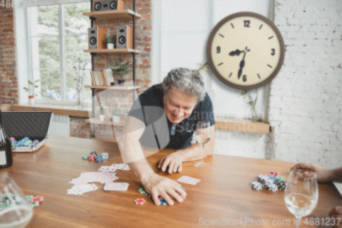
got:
8:32
